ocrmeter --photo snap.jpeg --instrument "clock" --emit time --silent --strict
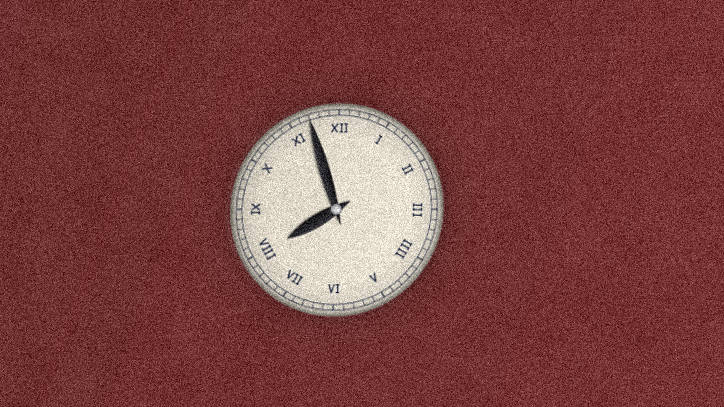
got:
7:57
